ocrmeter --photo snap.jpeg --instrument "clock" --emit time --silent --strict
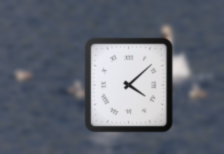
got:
4:08
